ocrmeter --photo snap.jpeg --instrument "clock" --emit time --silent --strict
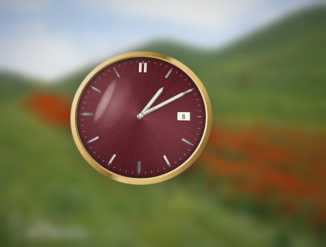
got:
1:10
